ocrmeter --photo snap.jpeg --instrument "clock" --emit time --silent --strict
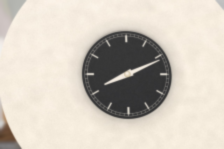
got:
8:11
